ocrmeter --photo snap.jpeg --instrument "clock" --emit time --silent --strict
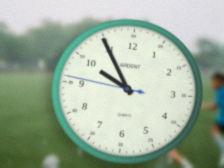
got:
9:54:46
